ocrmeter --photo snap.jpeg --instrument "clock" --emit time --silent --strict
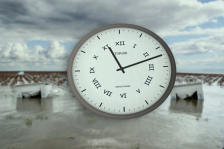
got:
11:12
